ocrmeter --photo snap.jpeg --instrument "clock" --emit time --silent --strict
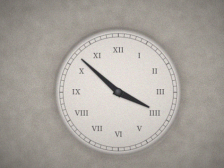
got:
3:52
